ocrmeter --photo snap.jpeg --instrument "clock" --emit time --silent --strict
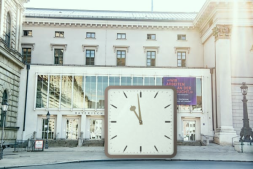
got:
10:59
